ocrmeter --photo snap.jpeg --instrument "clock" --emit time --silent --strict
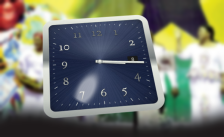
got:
3:16
